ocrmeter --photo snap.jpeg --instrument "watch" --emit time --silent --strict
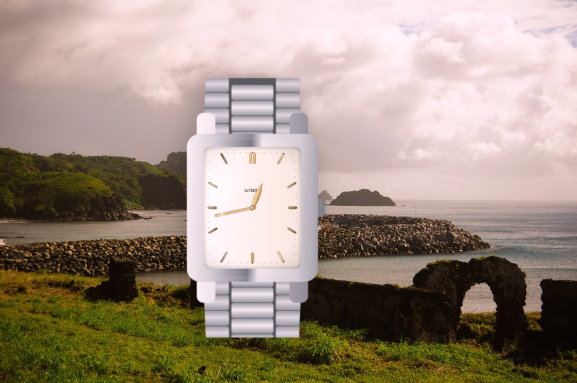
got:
12:43
